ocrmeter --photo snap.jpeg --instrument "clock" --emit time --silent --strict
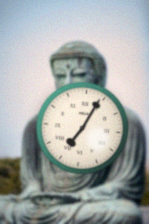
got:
7:04
